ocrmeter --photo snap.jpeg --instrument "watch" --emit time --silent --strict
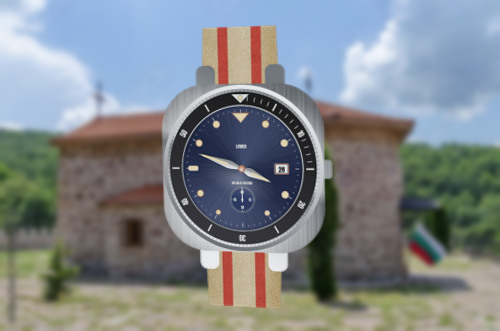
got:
3:48
